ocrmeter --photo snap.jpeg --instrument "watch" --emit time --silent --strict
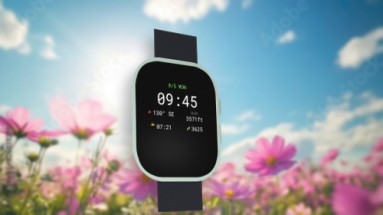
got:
9:45
